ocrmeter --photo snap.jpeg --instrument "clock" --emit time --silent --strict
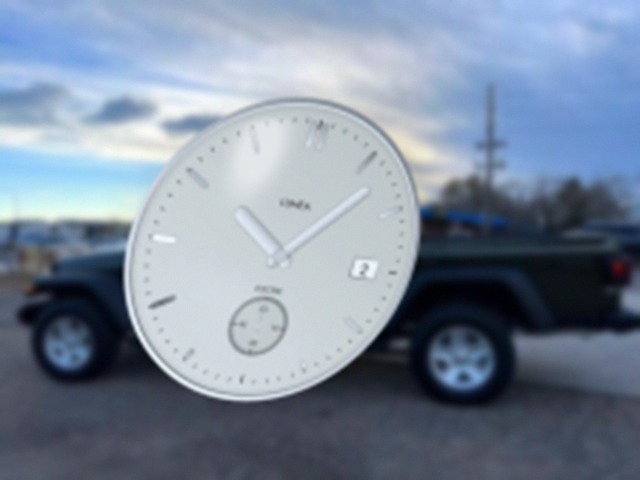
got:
10:07
